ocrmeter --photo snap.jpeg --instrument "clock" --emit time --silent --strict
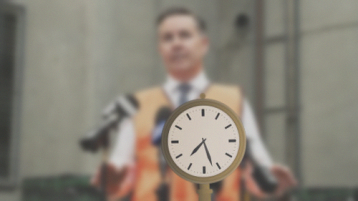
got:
7:27
